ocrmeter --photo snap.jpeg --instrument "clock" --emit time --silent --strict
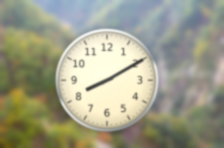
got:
8:10
